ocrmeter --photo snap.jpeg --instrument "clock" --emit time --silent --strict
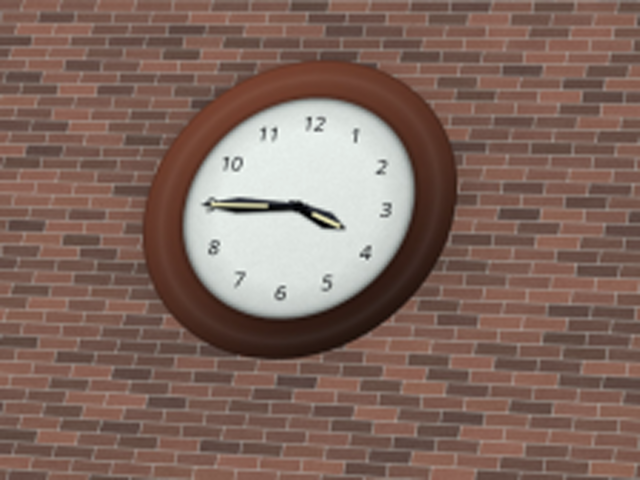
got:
3:45
